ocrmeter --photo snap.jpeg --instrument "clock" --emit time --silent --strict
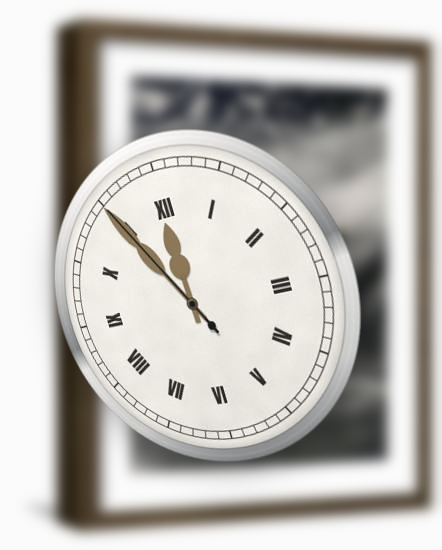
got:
11:54:55
